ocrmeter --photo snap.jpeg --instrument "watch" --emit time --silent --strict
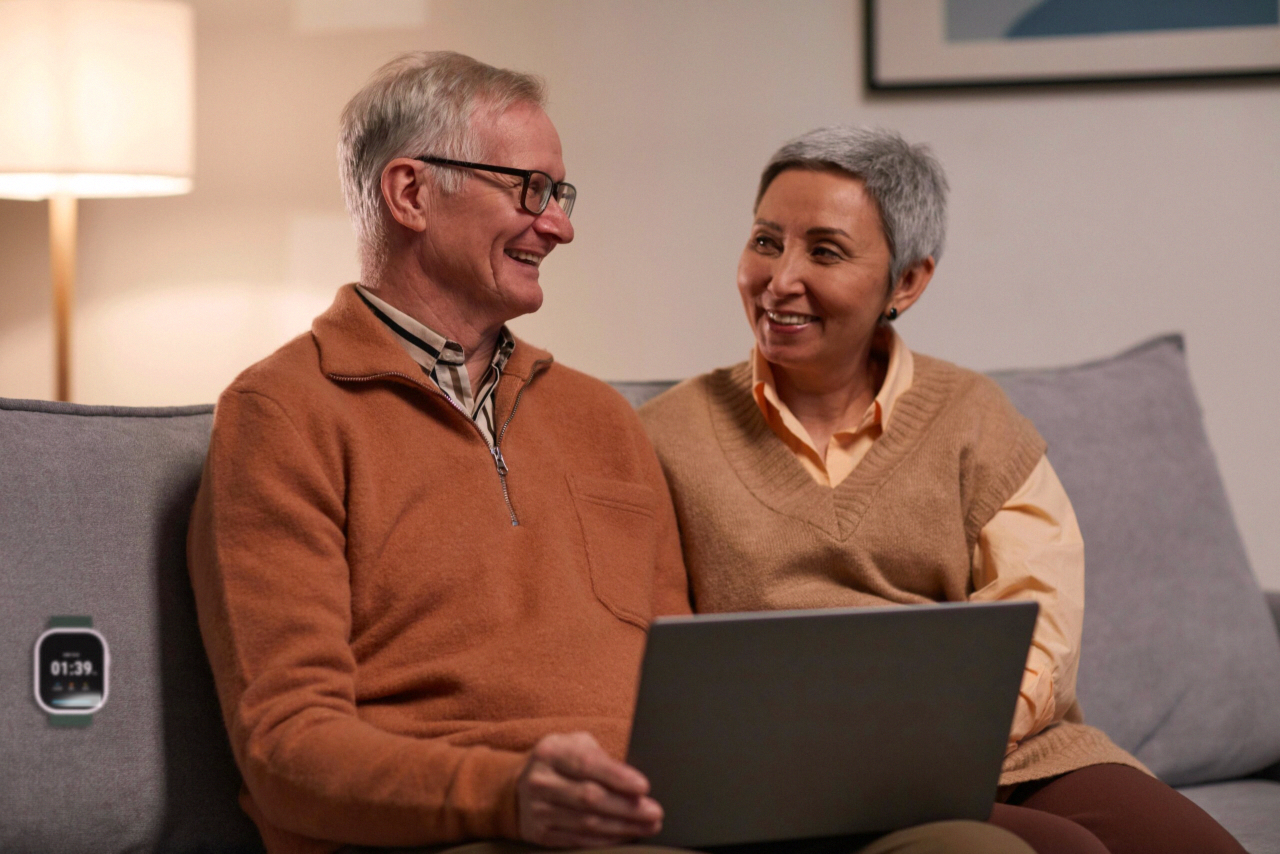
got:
1:39
